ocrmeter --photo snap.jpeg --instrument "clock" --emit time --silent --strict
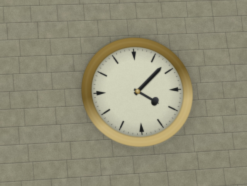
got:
4:08
